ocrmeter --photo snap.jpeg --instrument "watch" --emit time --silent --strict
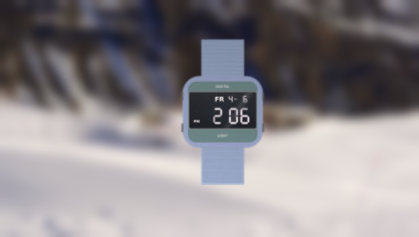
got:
2:06
